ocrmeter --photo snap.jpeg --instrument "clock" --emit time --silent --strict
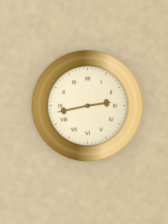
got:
2:43
